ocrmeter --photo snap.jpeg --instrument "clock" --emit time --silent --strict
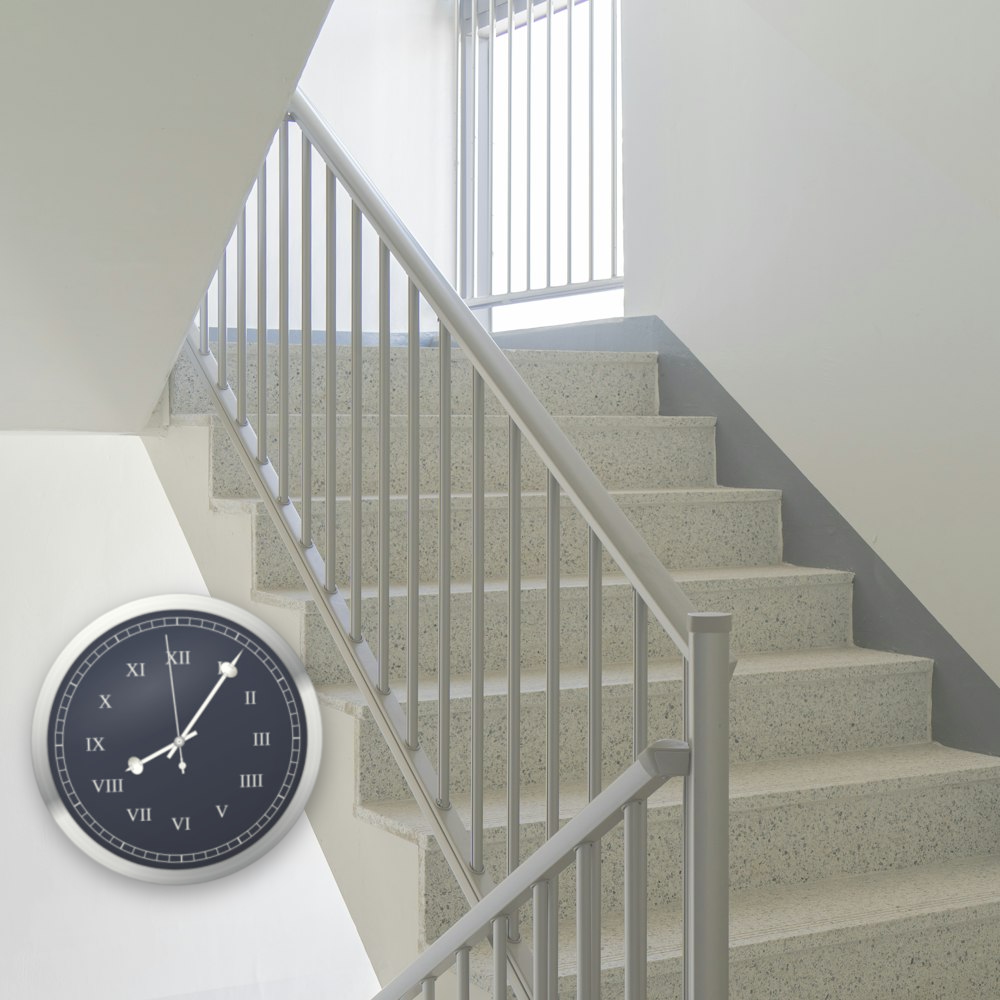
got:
8:05:59
